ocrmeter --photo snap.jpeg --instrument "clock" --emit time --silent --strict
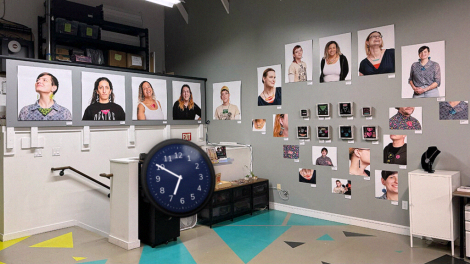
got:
6:50
